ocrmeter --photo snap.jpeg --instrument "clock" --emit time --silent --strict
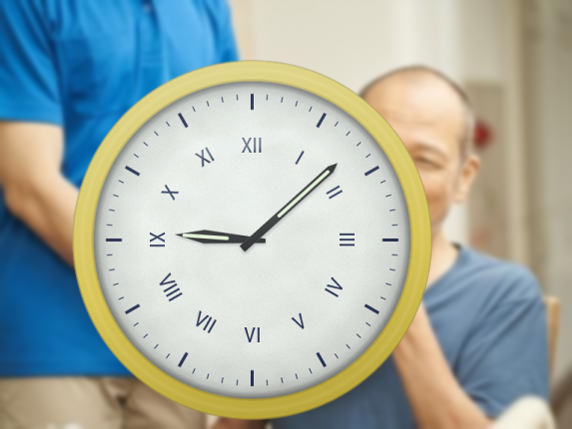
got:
9:08
